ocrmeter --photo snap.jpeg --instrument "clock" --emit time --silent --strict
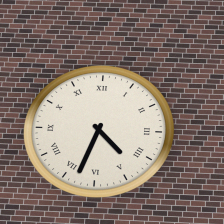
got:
4:33
